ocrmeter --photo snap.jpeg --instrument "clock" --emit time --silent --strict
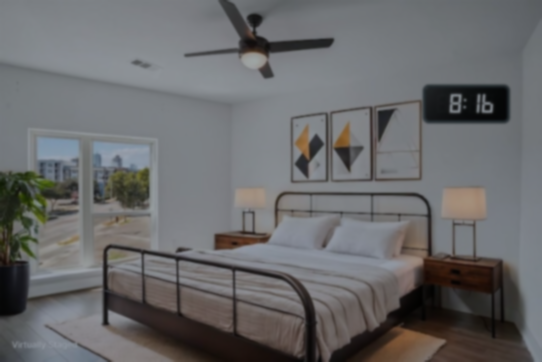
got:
8:16
